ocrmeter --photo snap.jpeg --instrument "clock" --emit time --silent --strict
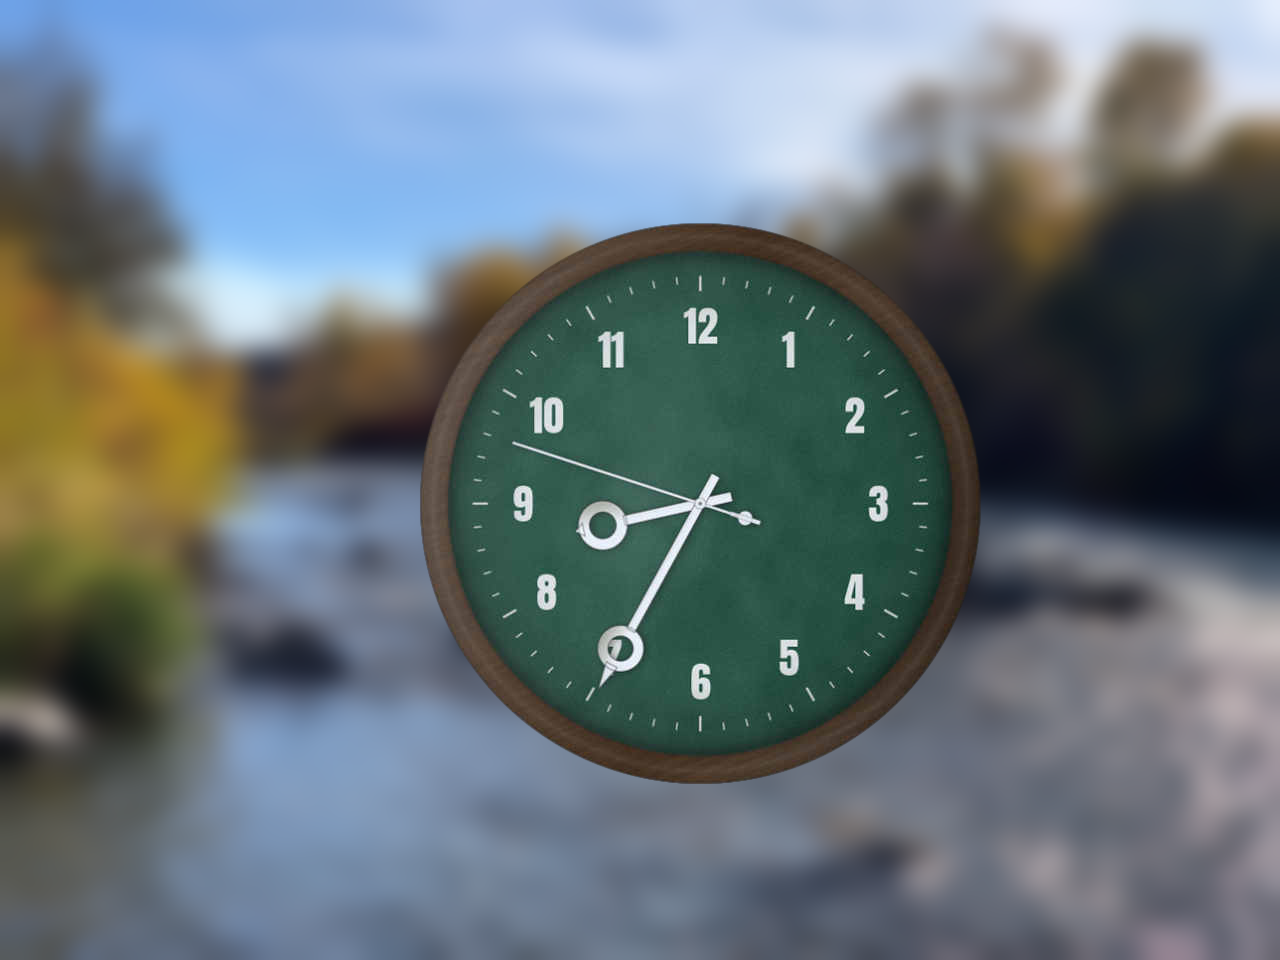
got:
8:34:48
